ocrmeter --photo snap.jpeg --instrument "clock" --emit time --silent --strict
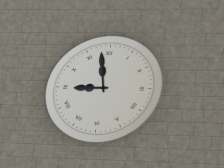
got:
8:58
